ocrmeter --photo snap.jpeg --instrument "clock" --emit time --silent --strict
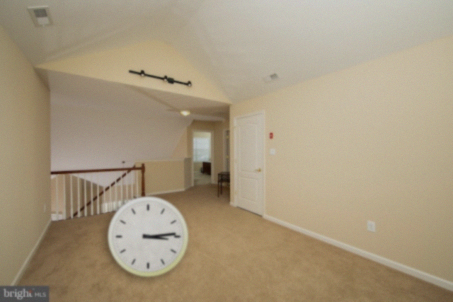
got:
3:14
